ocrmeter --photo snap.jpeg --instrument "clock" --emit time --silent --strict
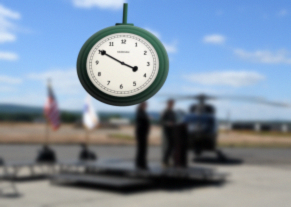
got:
3:50
